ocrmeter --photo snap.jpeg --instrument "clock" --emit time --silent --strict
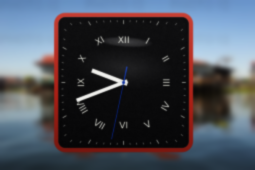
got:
9:41:32
